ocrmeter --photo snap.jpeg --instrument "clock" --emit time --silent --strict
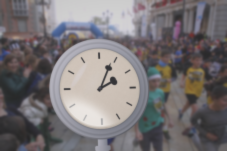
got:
2:04
